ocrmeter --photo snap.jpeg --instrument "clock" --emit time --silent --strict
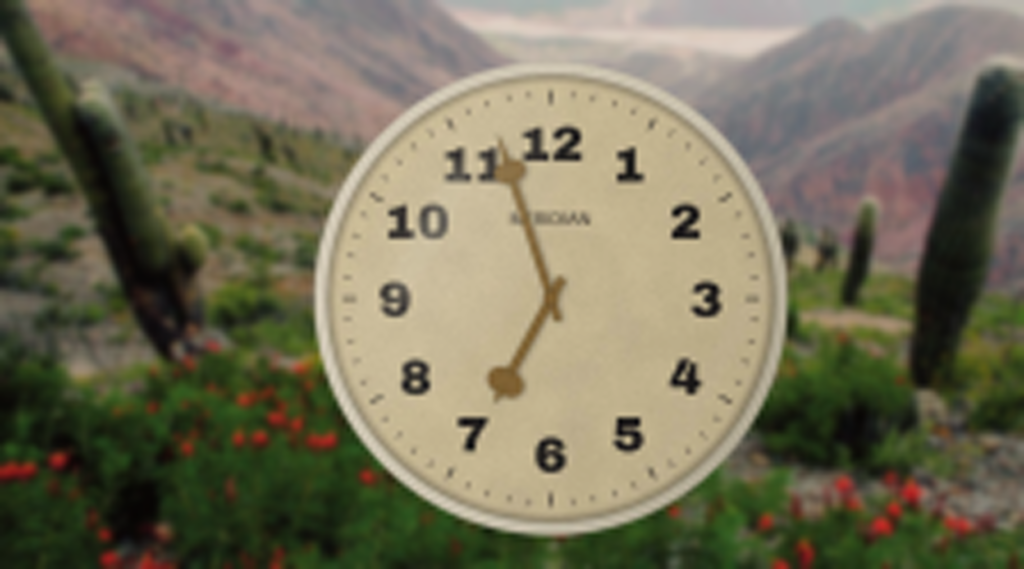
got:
6:57
